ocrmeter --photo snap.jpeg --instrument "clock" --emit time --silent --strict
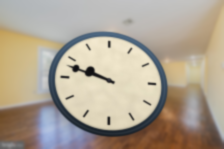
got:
9:48
